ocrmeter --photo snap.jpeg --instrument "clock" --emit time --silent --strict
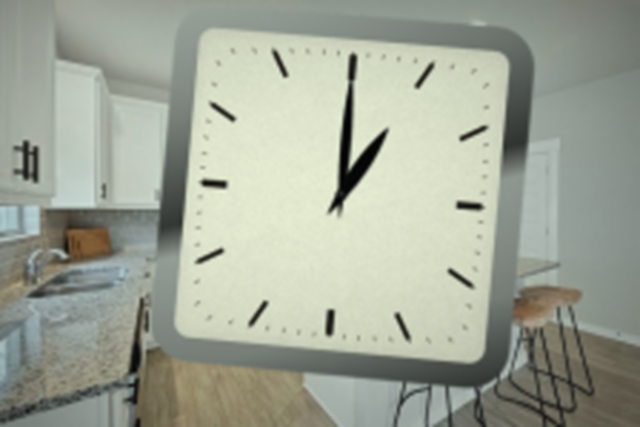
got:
1:00
